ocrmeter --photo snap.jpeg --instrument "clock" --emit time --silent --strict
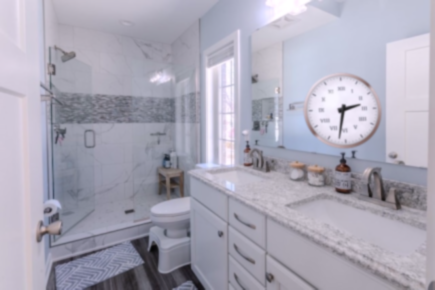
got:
2:32
